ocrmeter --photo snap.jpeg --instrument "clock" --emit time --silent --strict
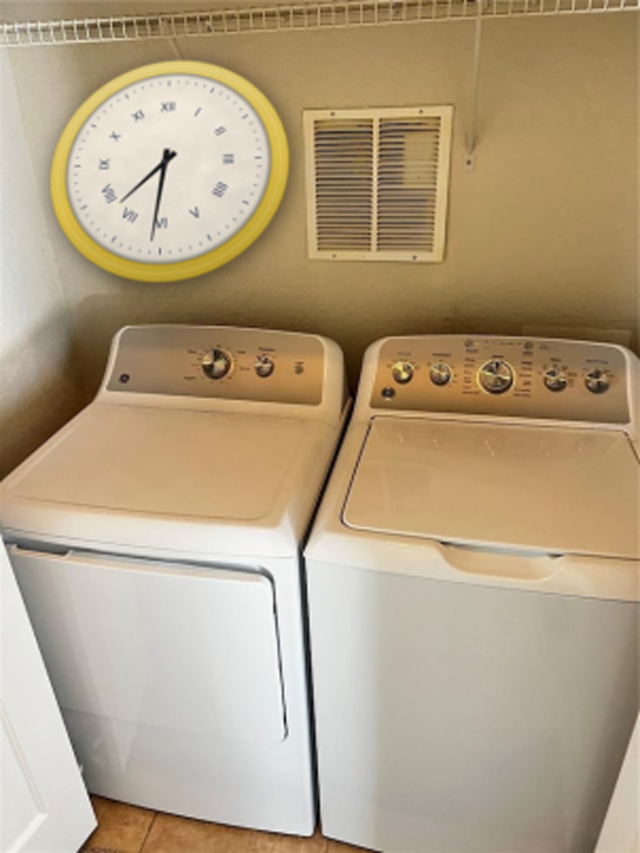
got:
7:31
